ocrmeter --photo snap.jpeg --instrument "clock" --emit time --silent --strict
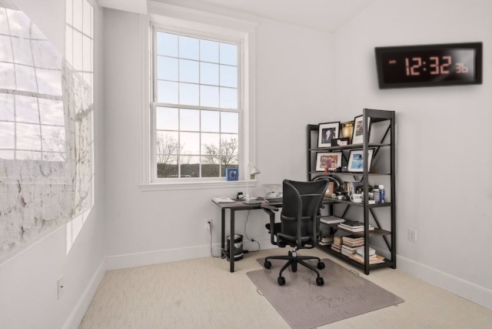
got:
12:32
